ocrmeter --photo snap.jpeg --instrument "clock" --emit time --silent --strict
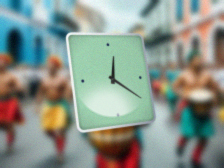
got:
12:21
